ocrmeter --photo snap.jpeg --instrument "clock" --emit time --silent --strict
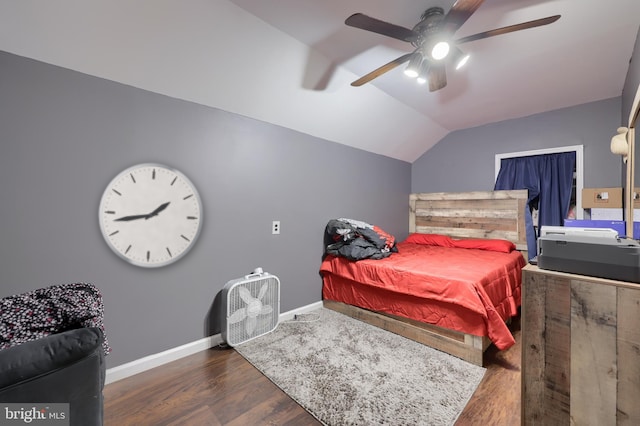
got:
1:43
